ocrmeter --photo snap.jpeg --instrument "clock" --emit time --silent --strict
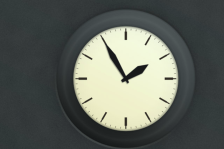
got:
1:55
